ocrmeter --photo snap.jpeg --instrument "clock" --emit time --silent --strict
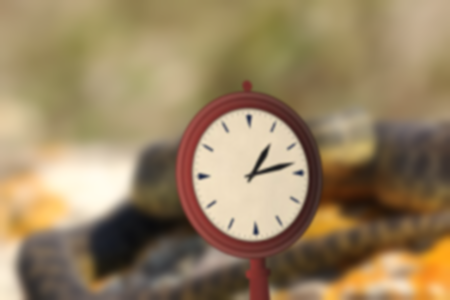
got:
1:13
